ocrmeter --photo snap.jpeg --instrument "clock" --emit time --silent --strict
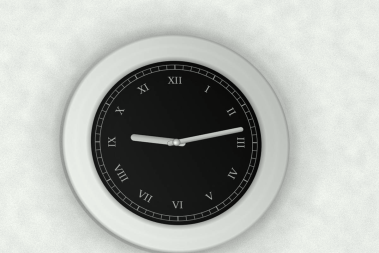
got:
9:13
